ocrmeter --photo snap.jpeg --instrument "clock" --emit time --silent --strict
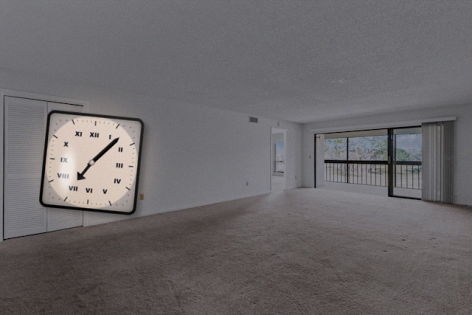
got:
7:07
